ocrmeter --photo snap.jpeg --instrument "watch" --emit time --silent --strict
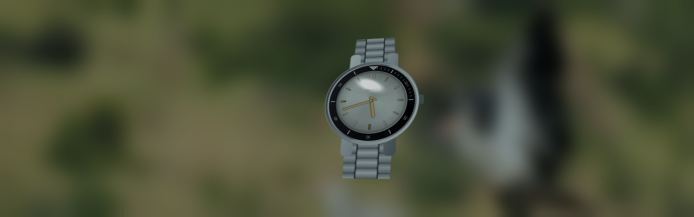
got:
5:42
